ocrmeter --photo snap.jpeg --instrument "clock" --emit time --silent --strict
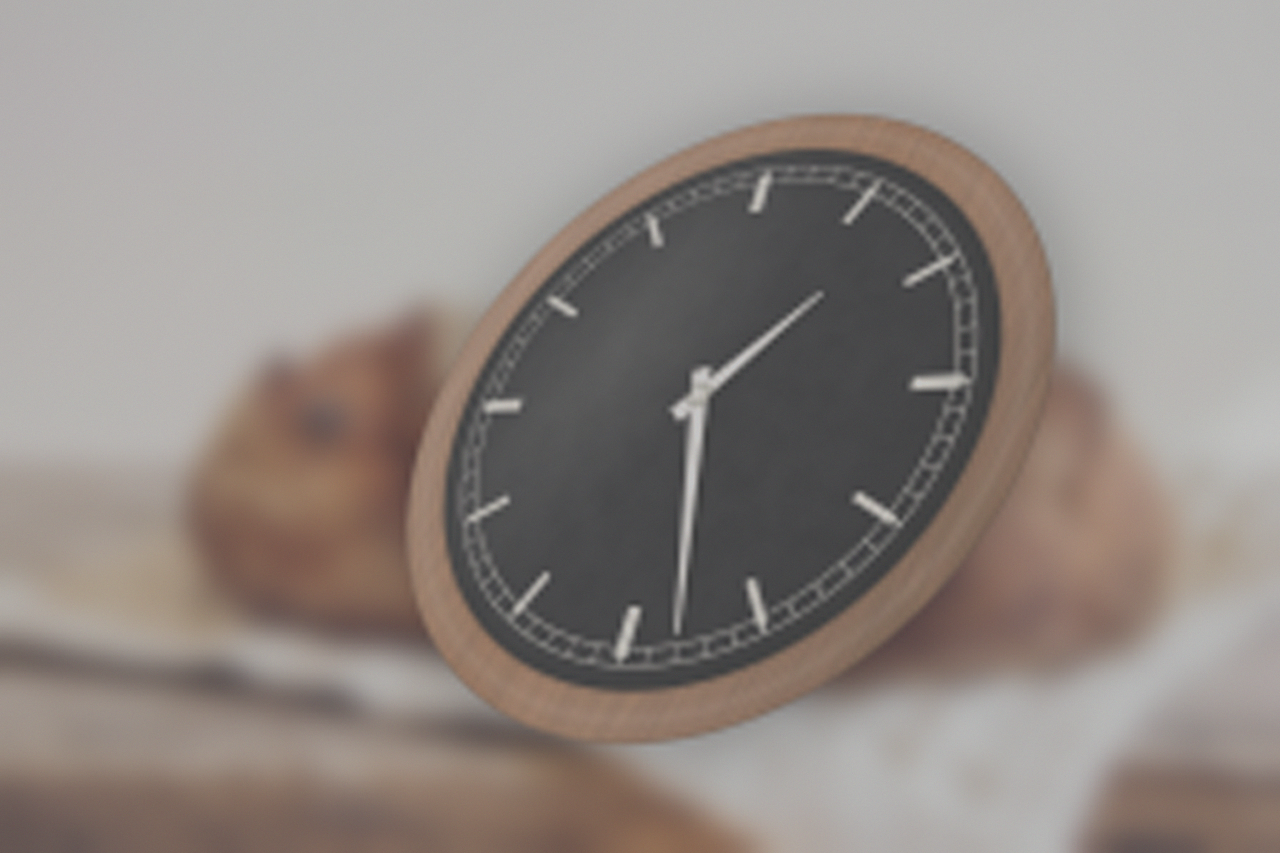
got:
1:28
